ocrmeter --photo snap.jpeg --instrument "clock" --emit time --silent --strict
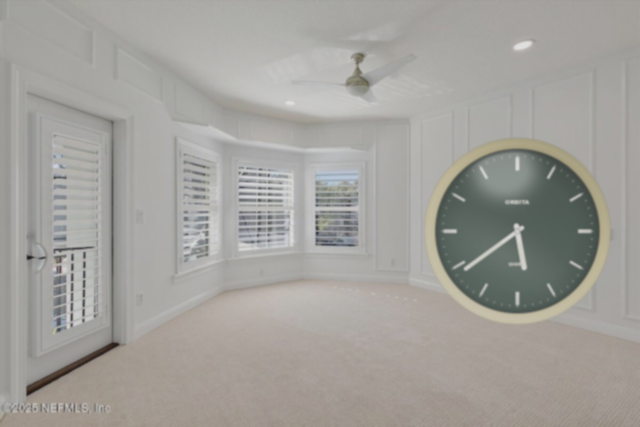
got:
5:39
